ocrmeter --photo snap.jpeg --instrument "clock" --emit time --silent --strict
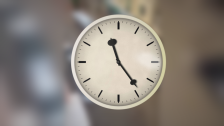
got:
11:24
